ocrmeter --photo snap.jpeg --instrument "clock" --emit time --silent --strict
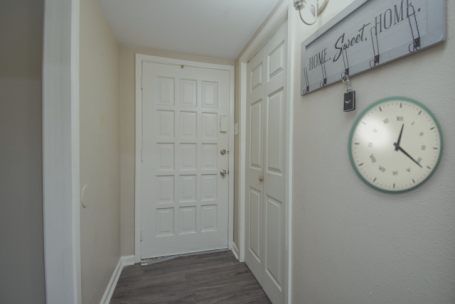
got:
12:21
